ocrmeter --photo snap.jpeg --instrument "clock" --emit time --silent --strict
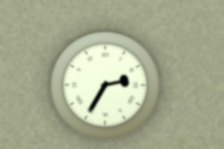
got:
2:35
